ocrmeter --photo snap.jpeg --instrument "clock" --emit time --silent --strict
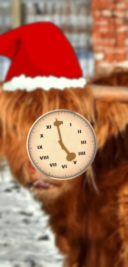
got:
4:59
